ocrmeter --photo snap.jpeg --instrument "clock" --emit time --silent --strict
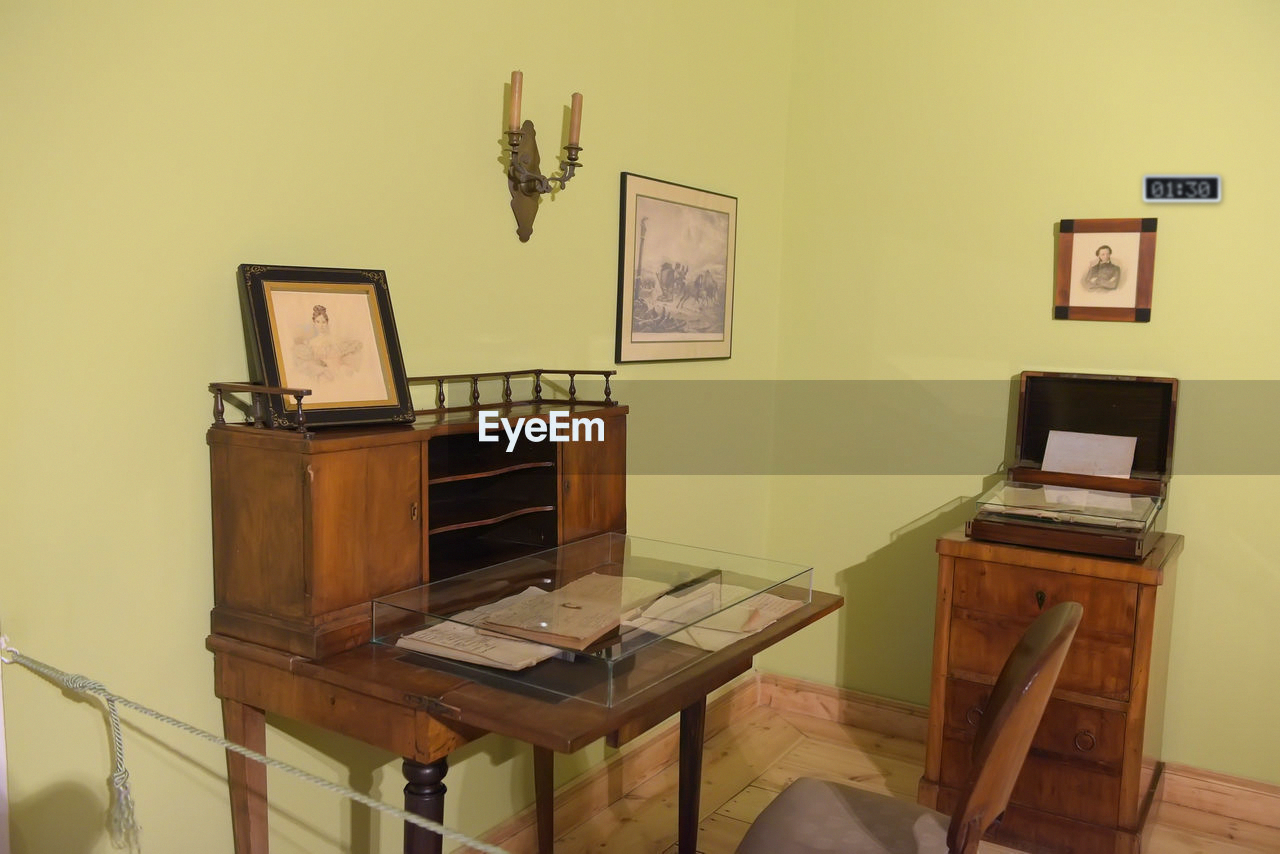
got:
1:30
